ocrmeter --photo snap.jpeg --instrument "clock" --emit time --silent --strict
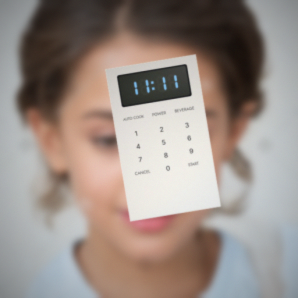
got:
11:11
